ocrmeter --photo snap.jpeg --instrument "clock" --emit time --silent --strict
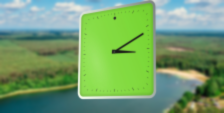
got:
3:11
